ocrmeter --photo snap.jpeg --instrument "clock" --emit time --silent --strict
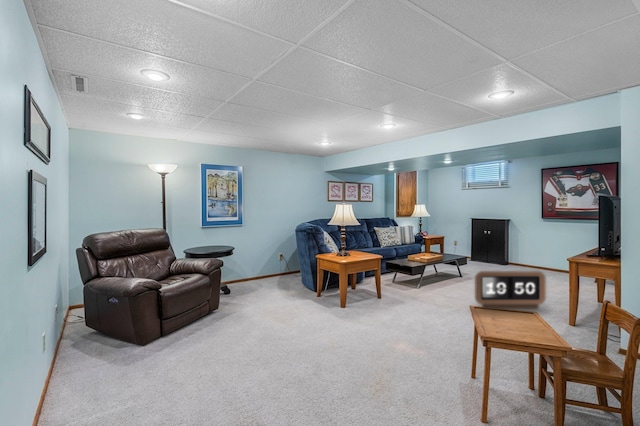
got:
19:50
